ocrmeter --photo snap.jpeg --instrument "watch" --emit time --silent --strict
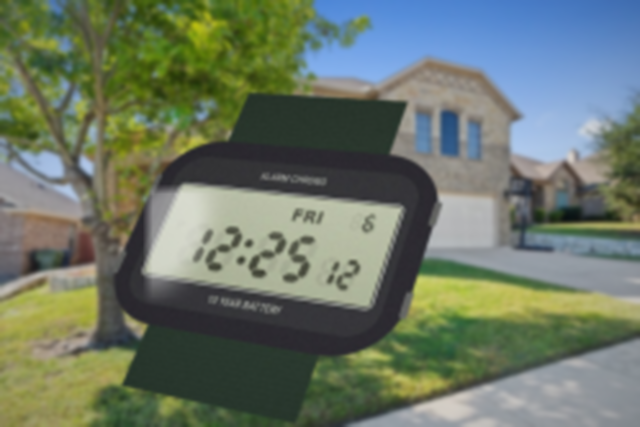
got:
12:25:12
